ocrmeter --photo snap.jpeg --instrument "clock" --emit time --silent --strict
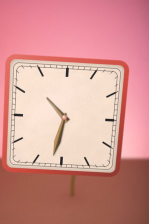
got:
10:32
